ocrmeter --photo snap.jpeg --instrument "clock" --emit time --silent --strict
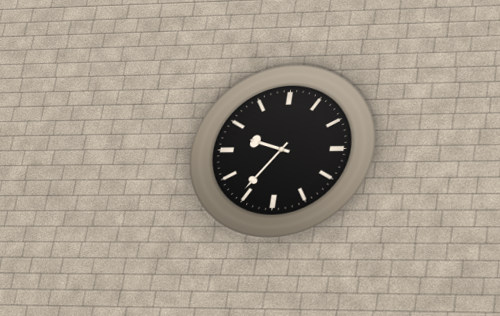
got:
9:36
